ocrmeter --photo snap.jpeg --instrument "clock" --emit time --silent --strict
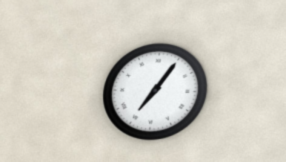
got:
7:05
